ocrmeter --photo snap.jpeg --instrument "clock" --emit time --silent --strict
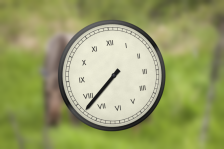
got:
7:38
